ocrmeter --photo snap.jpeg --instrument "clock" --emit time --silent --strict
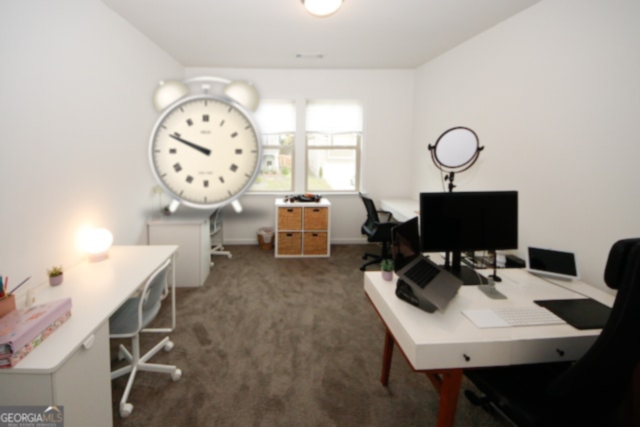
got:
9:49
